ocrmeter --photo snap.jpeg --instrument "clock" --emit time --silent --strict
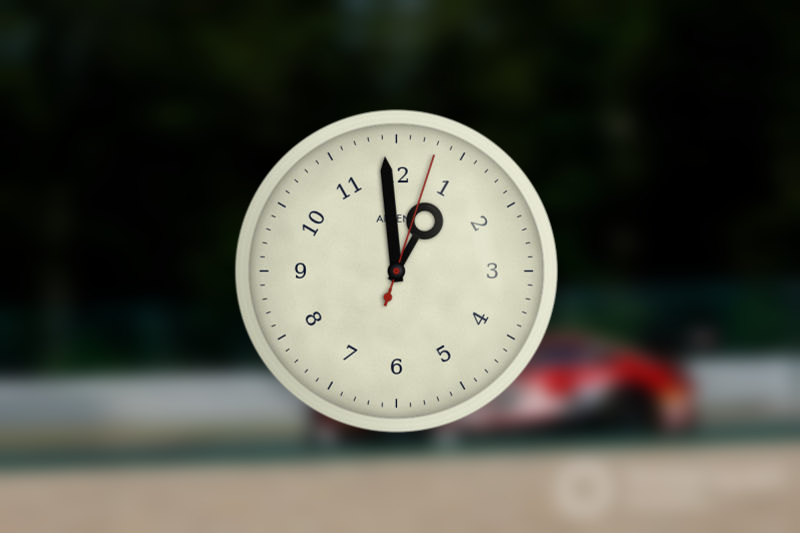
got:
12:59:03
